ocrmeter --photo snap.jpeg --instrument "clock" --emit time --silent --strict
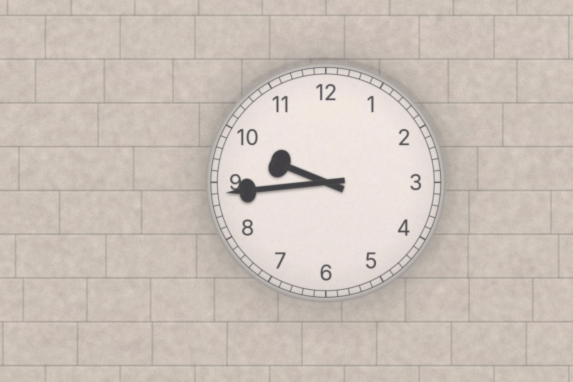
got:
9:44
